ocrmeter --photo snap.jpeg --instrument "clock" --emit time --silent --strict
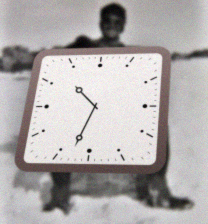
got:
10:33
